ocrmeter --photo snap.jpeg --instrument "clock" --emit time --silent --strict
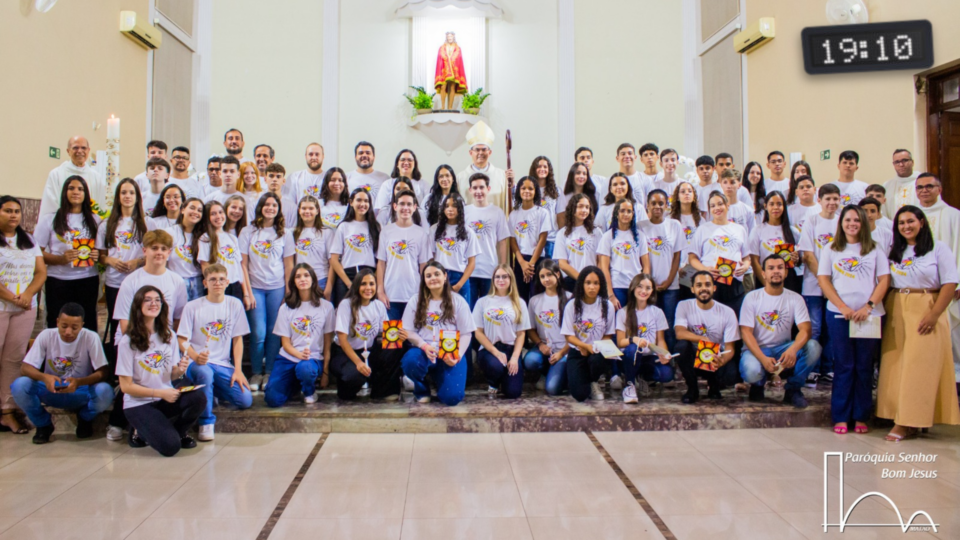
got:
19:10
